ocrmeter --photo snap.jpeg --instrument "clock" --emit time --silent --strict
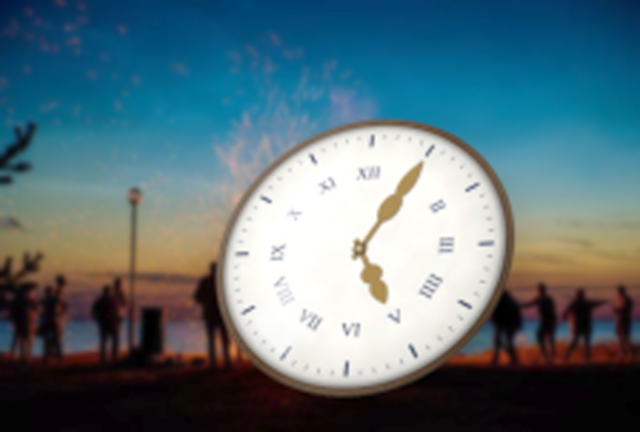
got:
5:05
